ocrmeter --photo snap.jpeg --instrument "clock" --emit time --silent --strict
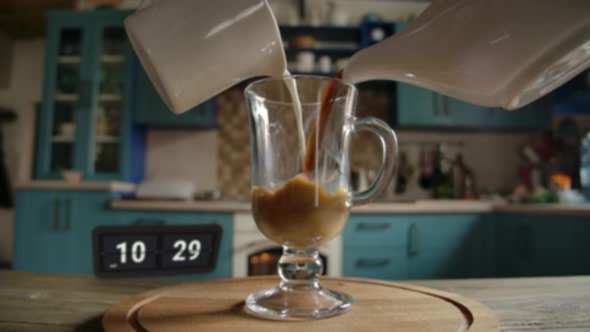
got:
10:29
